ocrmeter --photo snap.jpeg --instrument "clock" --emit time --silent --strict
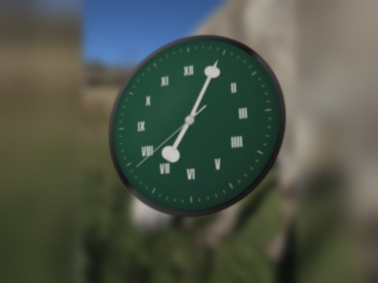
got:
7:04:39
